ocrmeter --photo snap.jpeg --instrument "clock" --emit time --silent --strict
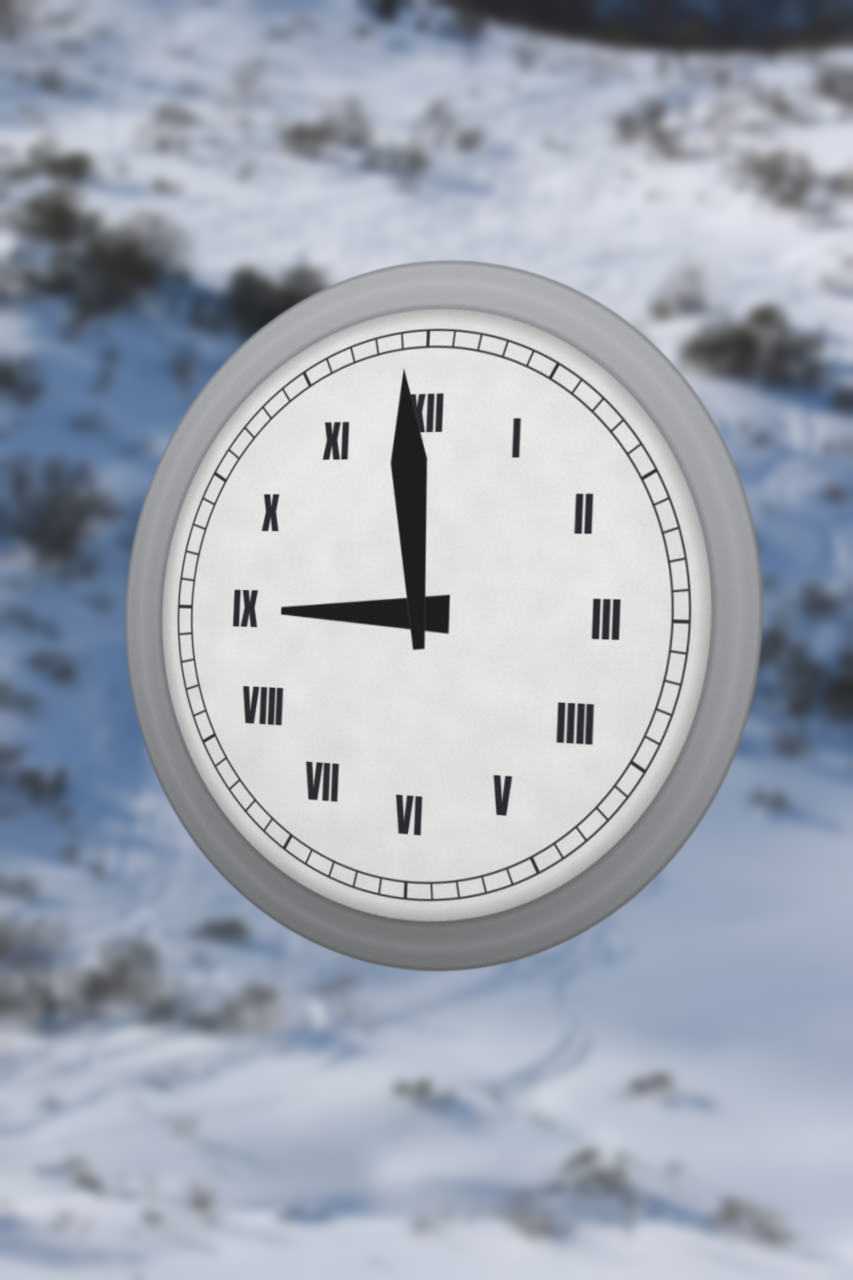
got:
8:59
